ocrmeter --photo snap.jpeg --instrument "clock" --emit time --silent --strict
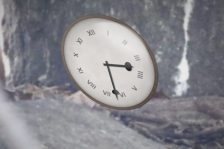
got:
3:32
